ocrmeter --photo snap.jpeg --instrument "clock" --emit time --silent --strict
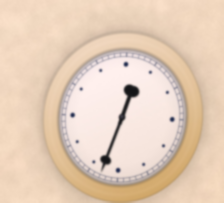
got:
12:33
